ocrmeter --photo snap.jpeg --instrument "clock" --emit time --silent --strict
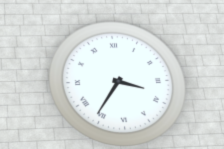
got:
3:36
